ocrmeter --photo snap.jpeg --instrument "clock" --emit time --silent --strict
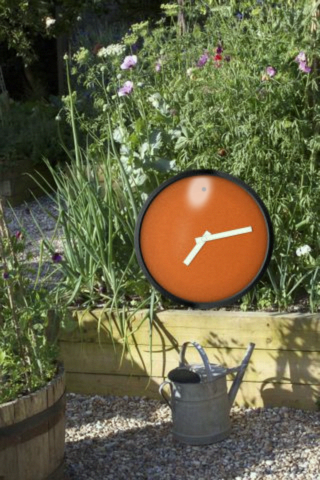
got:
7:13
